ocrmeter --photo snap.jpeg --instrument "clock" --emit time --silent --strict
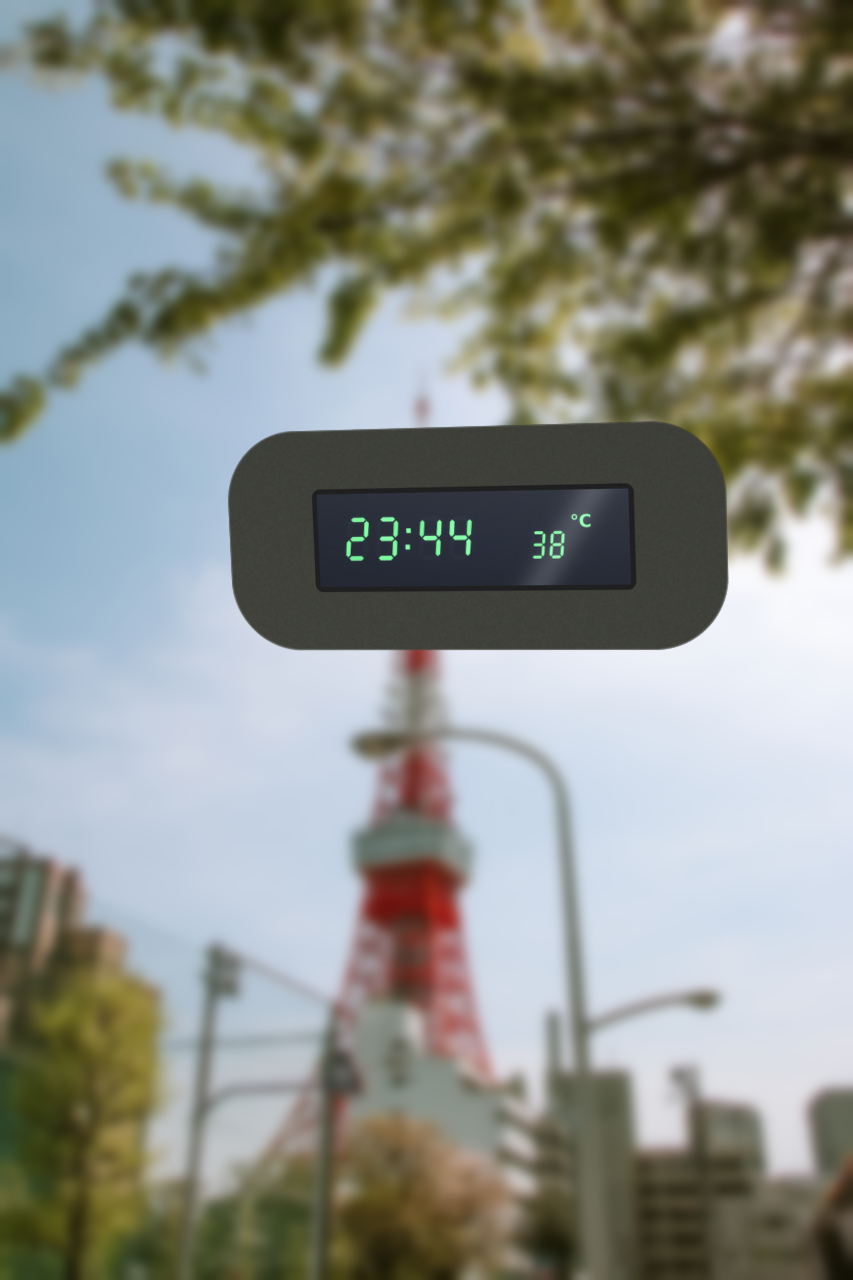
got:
23:44
